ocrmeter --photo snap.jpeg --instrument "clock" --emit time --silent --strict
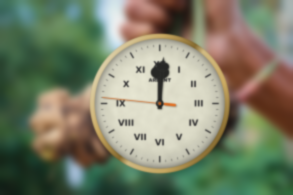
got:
12:00:46
